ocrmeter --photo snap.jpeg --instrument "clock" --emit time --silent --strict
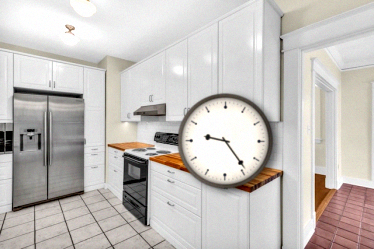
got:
9:24
